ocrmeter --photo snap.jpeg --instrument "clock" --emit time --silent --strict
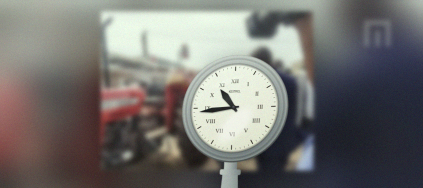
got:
10:44
